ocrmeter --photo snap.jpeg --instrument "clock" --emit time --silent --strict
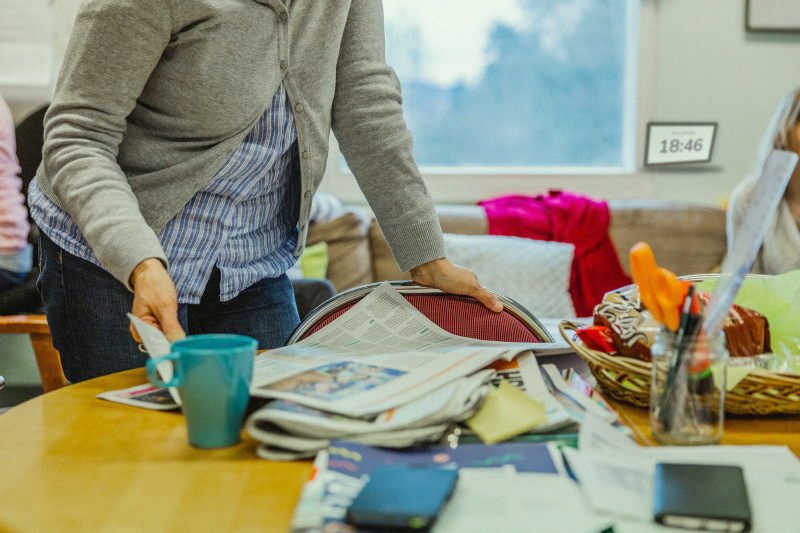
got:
18:46
